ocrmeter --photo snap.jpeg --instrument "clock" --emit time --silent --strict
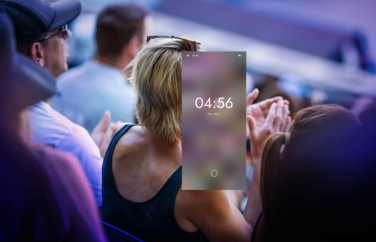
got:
4:56
